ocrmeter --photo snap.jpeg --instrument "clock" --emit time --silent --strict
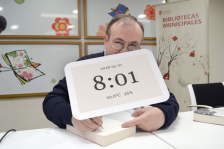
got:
8:01
